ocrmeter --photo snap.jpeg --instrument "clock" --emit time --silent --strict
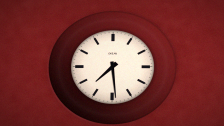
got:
7:29
